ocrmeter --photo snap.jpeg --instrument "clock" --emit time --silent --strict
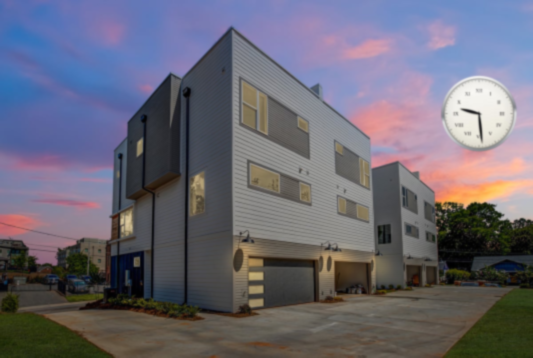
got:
9:29
